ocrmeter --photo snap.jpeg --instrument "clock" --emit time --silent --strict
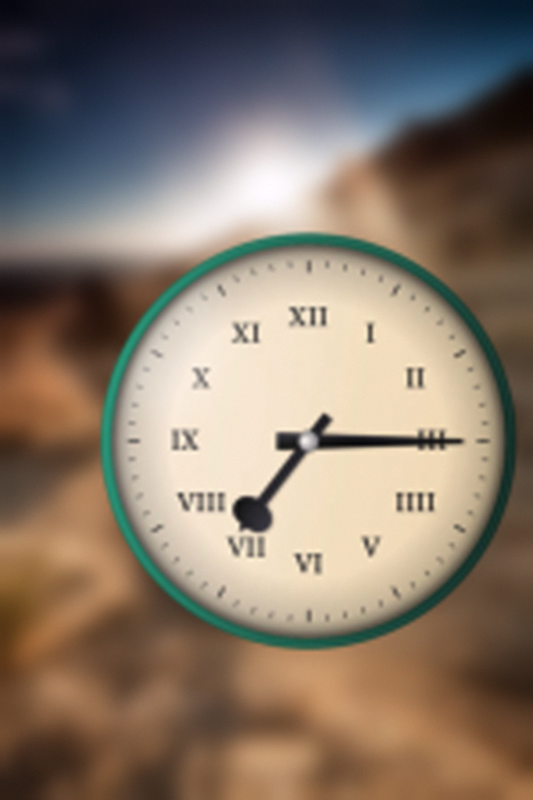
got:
7:15
